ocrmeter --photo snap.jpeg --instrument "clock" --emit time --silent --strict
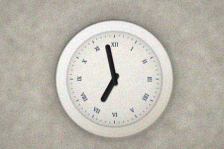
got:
6:58
